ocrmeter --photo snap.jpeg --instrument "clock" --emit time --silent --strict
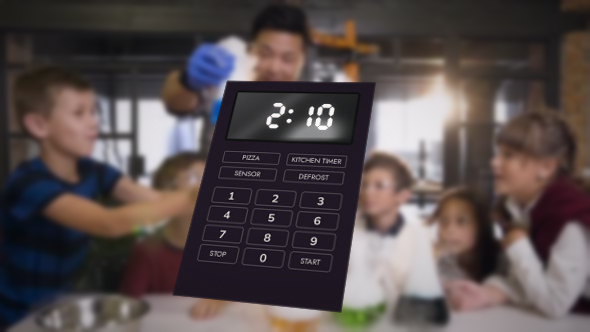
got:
2:10
